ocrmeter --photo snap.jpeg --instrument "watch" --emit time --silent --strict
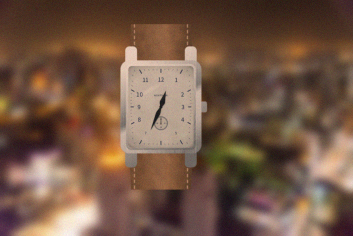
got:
12:34
